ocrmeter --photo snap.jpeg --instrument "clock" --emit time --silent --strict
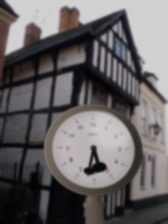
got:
5:32
